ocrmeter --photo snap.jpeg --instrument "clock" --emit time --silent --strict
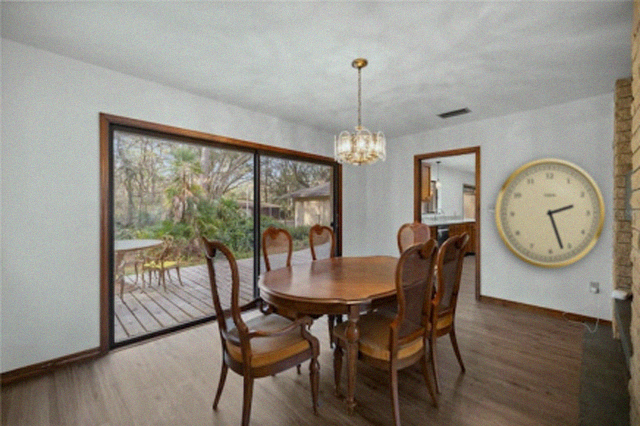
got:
2:27
